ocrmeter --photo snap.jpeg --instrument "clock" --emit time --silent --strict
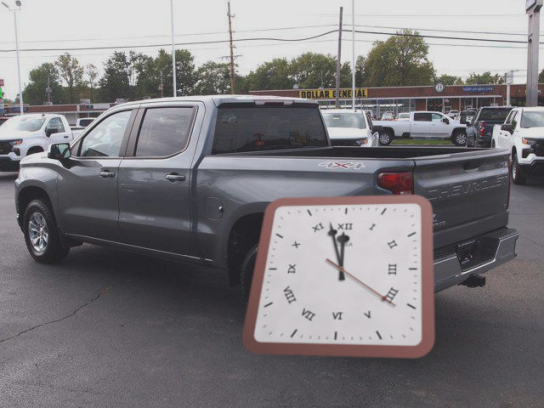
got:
11:57:21
